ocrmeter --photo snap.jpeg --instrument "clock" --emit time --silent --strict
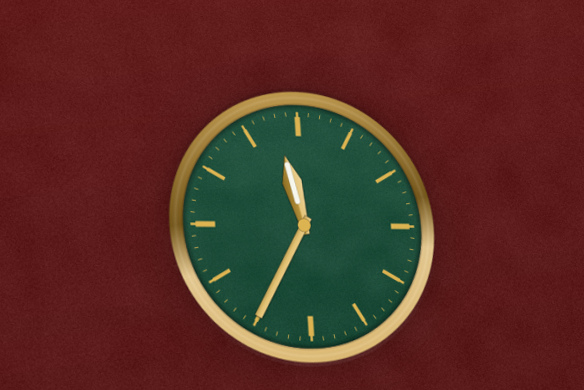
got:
11:35
